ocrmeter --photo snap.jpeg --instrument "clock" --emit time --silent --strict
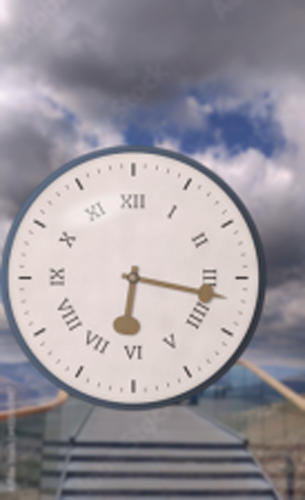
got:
6:17
